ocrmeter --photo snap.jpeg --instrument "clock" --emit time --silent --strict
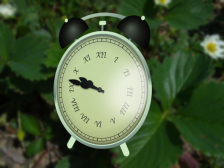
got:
9:47
